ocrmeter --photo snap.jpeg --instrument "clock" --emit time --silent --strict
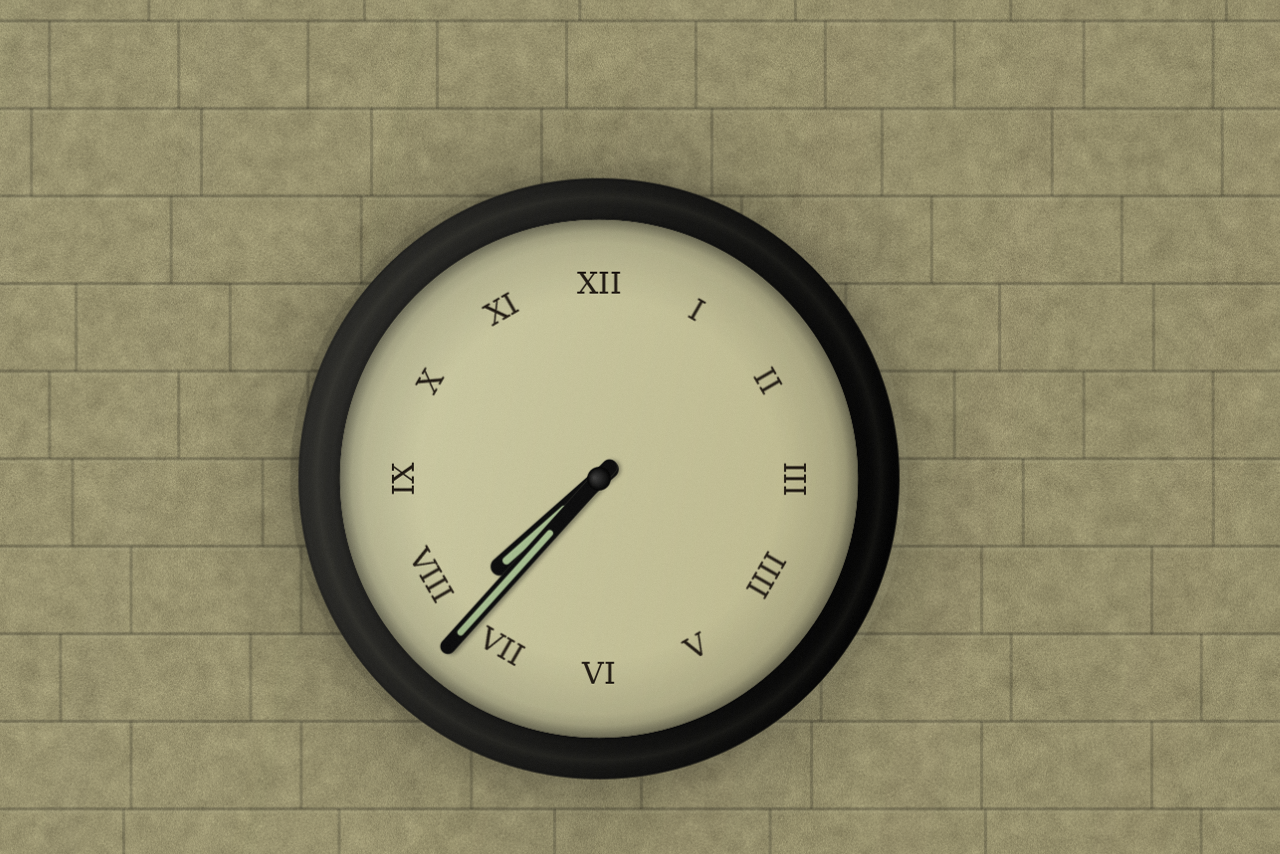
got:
7:37
